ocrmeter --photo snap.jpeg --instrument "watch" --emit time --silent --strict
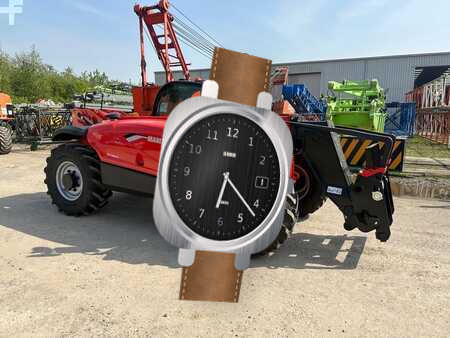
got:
6:22
